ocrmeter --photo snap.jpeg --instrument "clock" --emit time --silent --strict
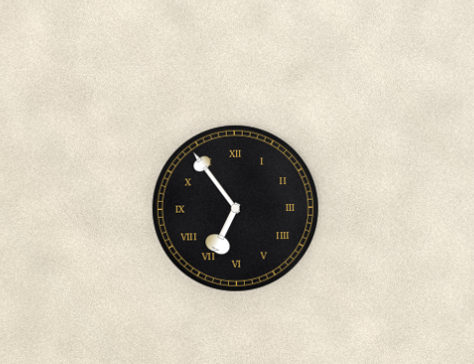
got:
6:54
